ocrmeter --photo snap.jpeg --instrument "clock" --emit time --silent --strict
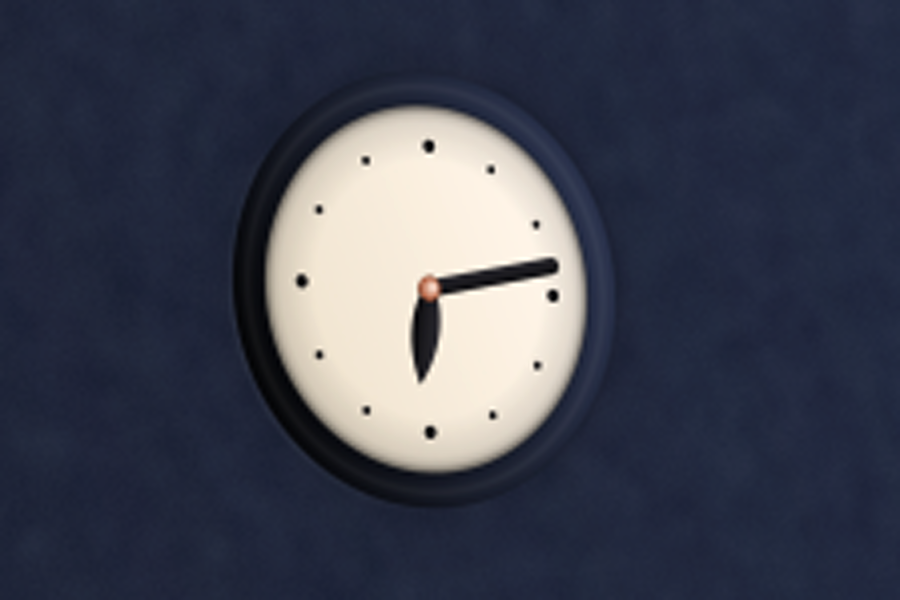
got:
6:13
